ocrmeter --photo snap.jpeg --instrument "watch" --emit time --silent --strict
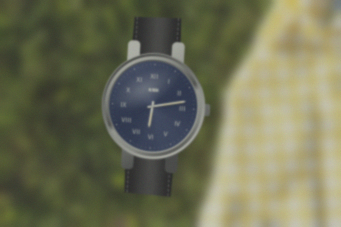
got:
6:13
